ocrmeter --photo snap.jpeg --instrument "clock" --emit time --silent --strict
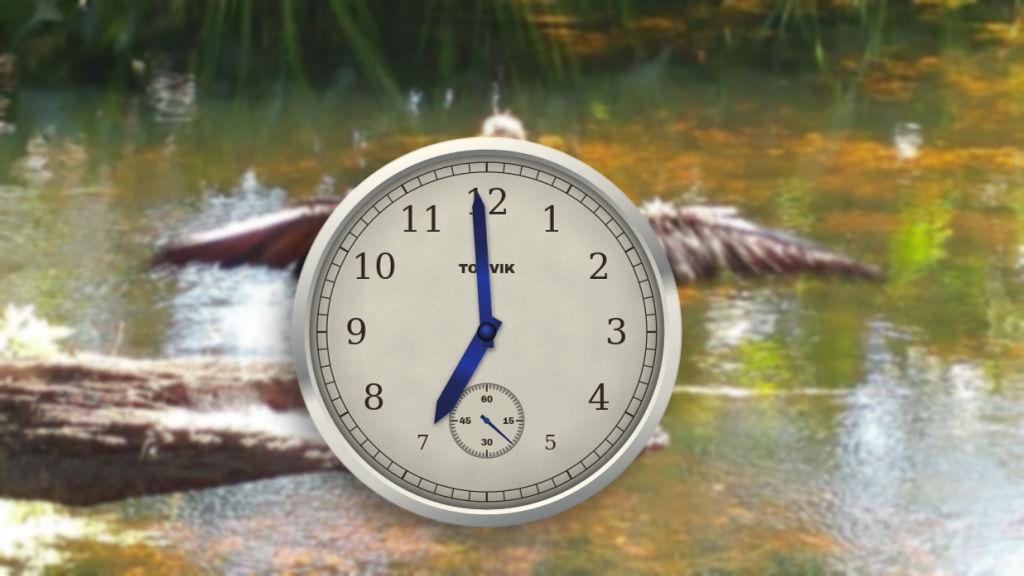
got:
6:59:22
